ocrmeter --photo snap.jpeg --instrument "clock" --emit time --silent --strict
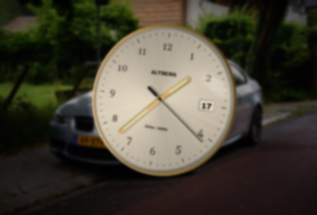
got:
1:37:21
